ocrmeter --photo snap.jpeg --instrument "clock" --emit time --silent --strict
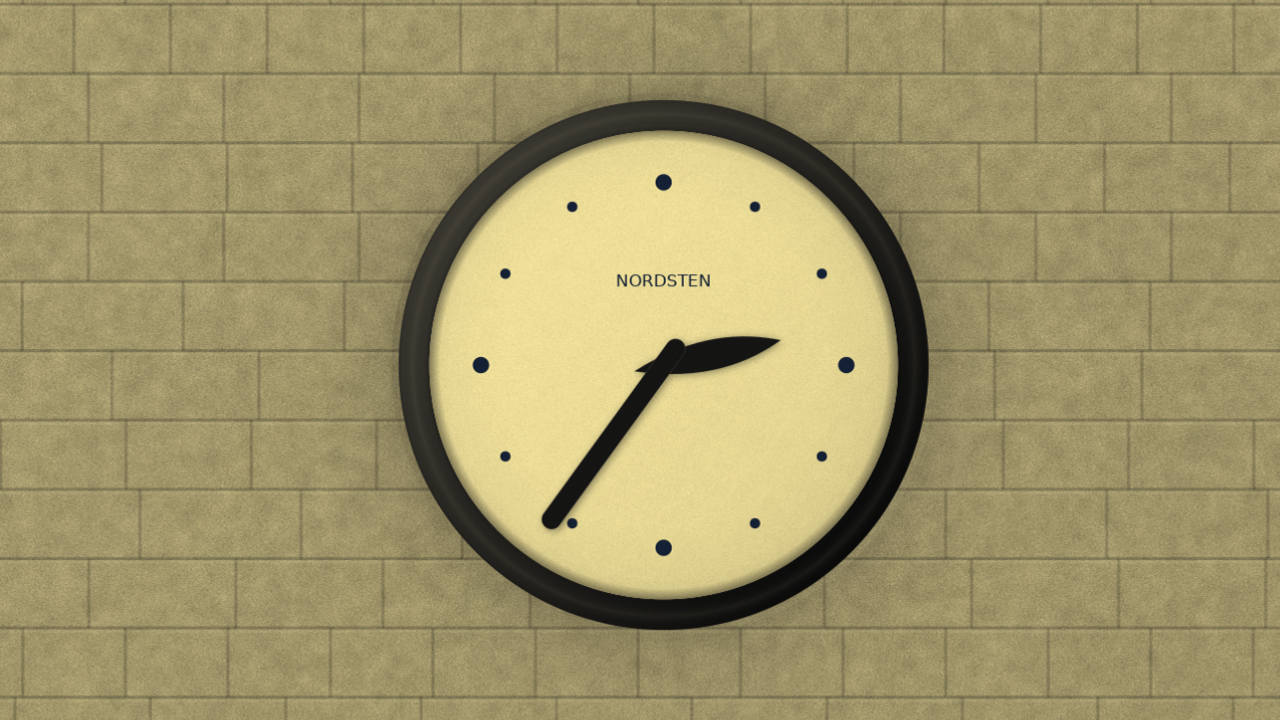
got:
2:36
